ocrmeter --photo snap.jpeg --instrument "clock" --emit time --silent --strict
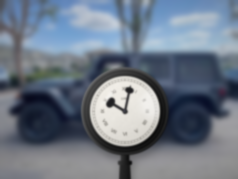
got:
10:02
